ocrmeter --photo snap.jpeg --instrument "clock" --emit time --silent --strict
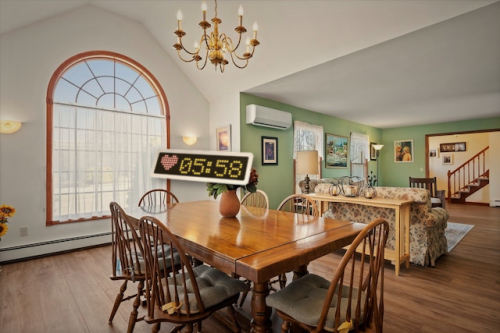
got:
5:58
